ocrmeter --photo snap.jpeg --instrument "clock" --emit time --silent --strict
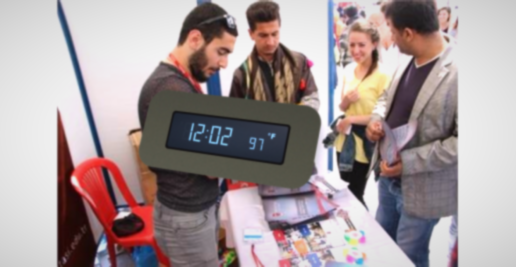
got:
12:02
